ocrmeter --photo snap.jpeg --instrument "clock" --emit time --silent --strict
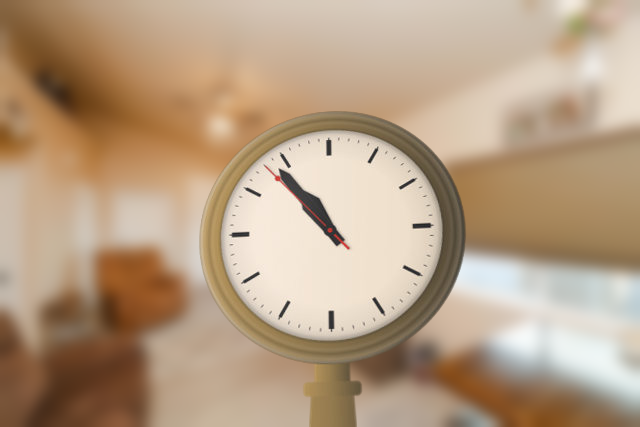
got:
10:53:53
